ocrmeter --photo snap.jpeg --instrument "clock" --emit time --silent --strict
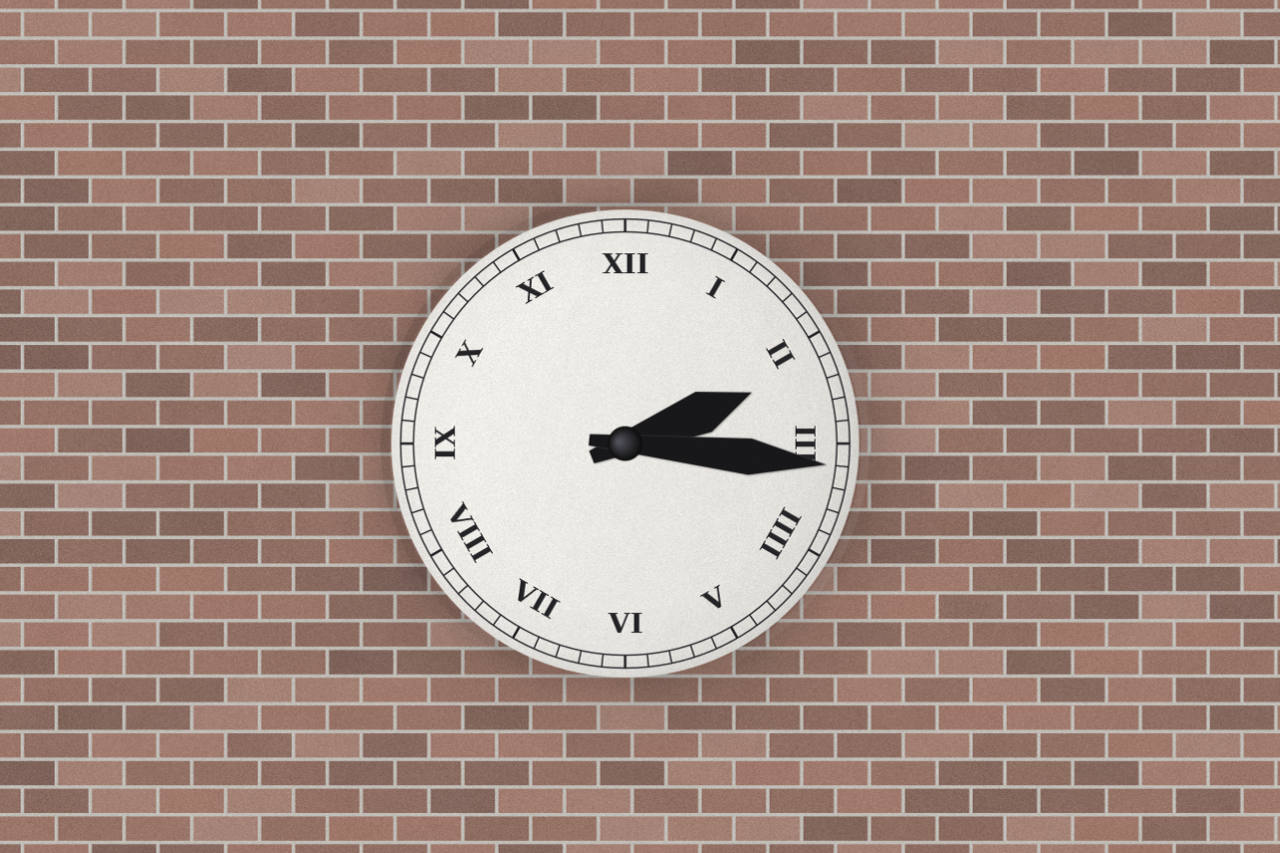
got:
2:16
